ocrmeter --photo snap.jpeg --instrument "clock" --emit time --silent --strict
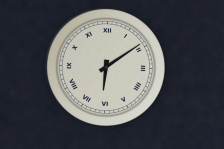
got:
6:09
